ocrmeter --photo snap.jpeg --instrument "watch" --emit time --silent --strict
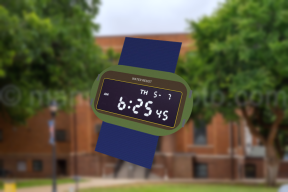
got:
6:25:45
